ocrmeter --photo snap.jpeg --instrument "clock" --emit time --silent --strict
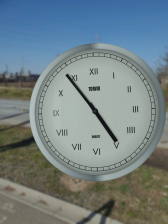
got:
4:54
